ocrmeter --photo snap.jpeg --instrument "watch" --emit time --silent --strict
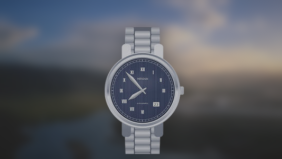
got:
7:53
